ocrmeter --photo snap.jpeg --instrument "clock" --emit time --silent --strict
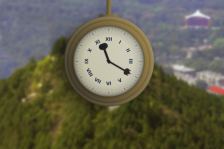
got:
11:20
